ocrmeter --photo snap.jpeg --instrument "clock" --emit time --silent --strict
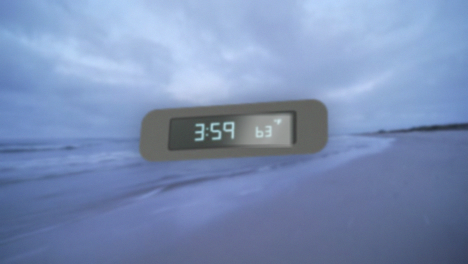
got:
3:59
